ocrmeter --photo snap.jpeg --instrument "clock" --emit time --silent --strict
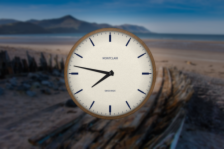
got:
7:47
